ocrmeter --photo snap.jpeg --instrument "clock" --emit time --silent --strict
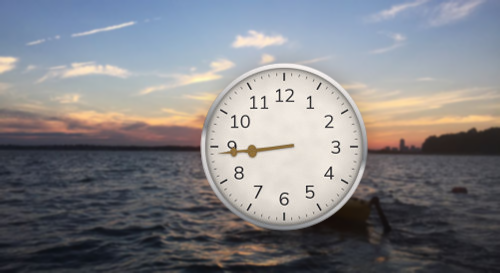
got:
8:44
